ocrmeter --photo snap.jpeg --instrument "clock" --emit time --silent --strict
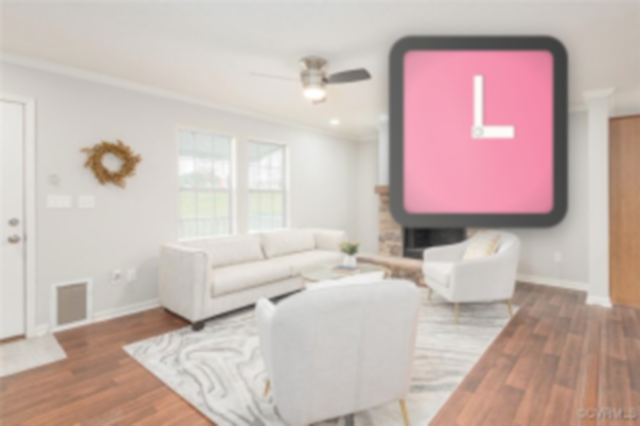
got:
3:00
